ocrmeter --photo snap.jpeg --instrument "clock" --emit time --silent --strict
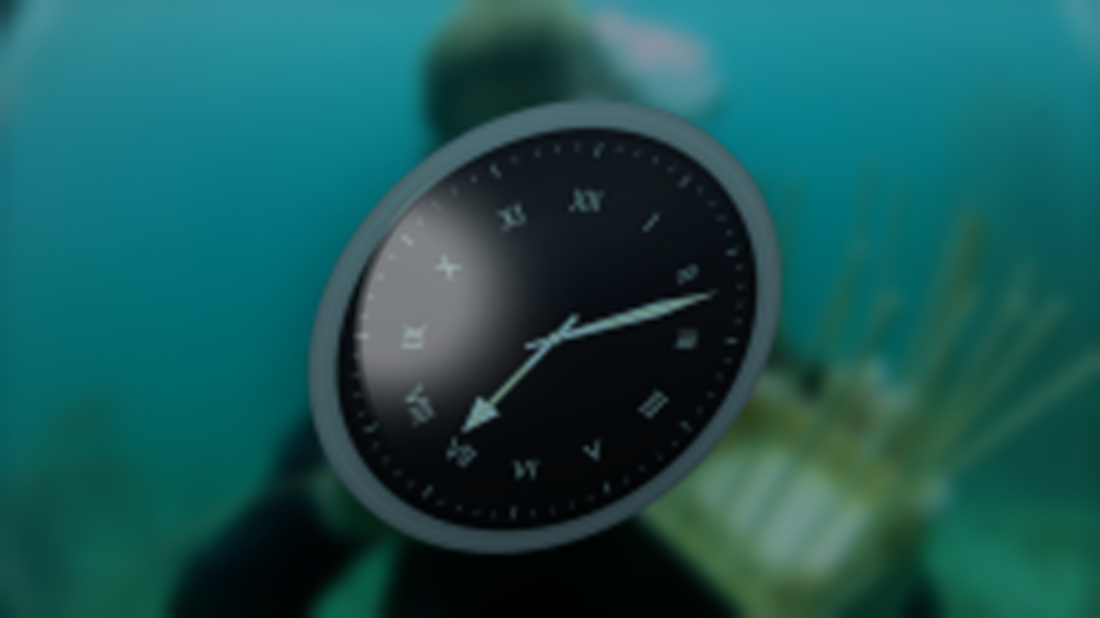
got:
7:12
